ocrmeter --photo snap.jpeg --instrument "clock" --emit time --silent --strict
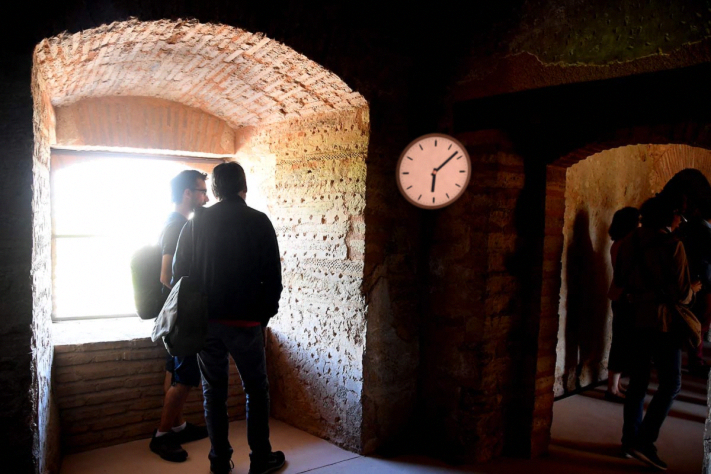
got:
6:08
